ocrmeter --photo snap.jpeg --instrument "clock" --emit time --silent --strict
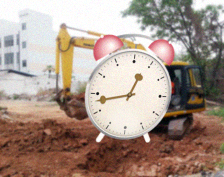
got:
12:43
